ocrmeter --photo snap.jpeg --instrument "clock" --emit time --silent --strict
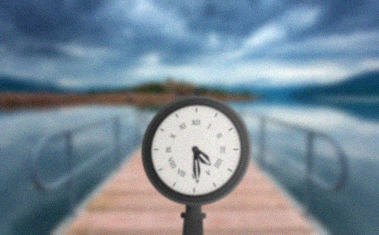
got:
4:29
